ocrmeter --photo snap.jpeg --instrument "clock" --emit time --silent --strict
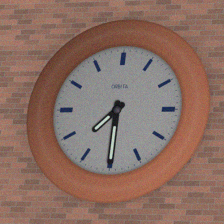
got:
7:30
